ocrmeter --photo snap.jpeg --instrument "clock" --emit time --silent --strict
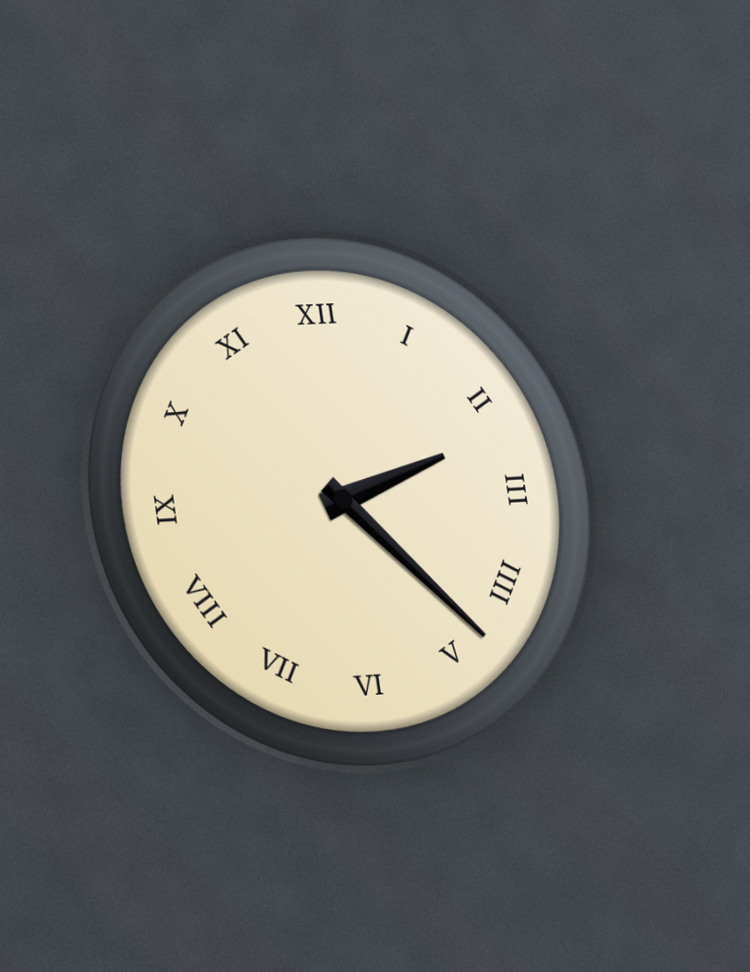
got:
2:23
